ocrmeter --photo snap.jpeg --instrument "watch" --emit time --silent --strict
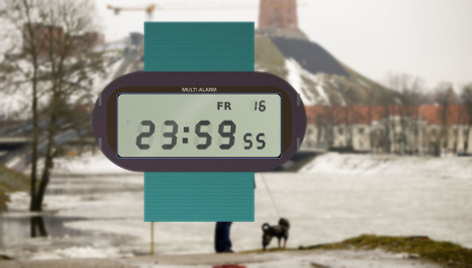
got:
23:59:55
